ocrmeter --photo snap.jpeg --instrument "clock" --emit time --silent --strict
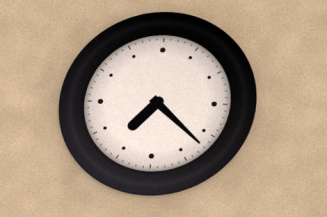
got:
7:22
